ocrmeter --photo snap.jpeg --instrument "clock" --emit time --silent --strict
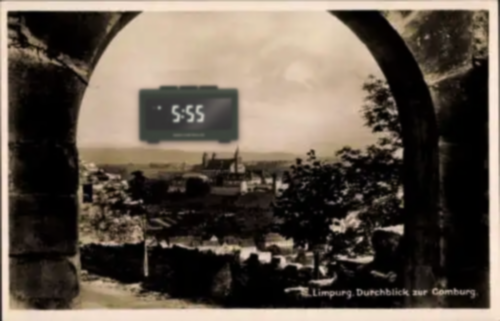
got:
5:55
